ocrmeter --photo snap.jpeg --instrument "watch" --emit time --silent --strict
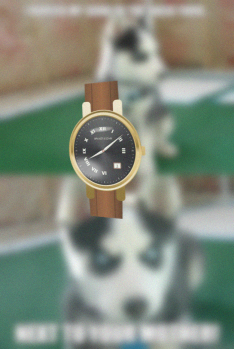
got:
8:09
